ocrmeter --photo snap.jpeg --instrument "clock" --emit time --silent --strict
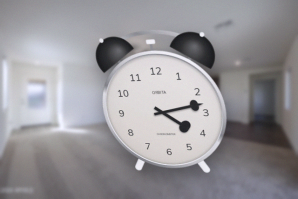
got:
4:13
